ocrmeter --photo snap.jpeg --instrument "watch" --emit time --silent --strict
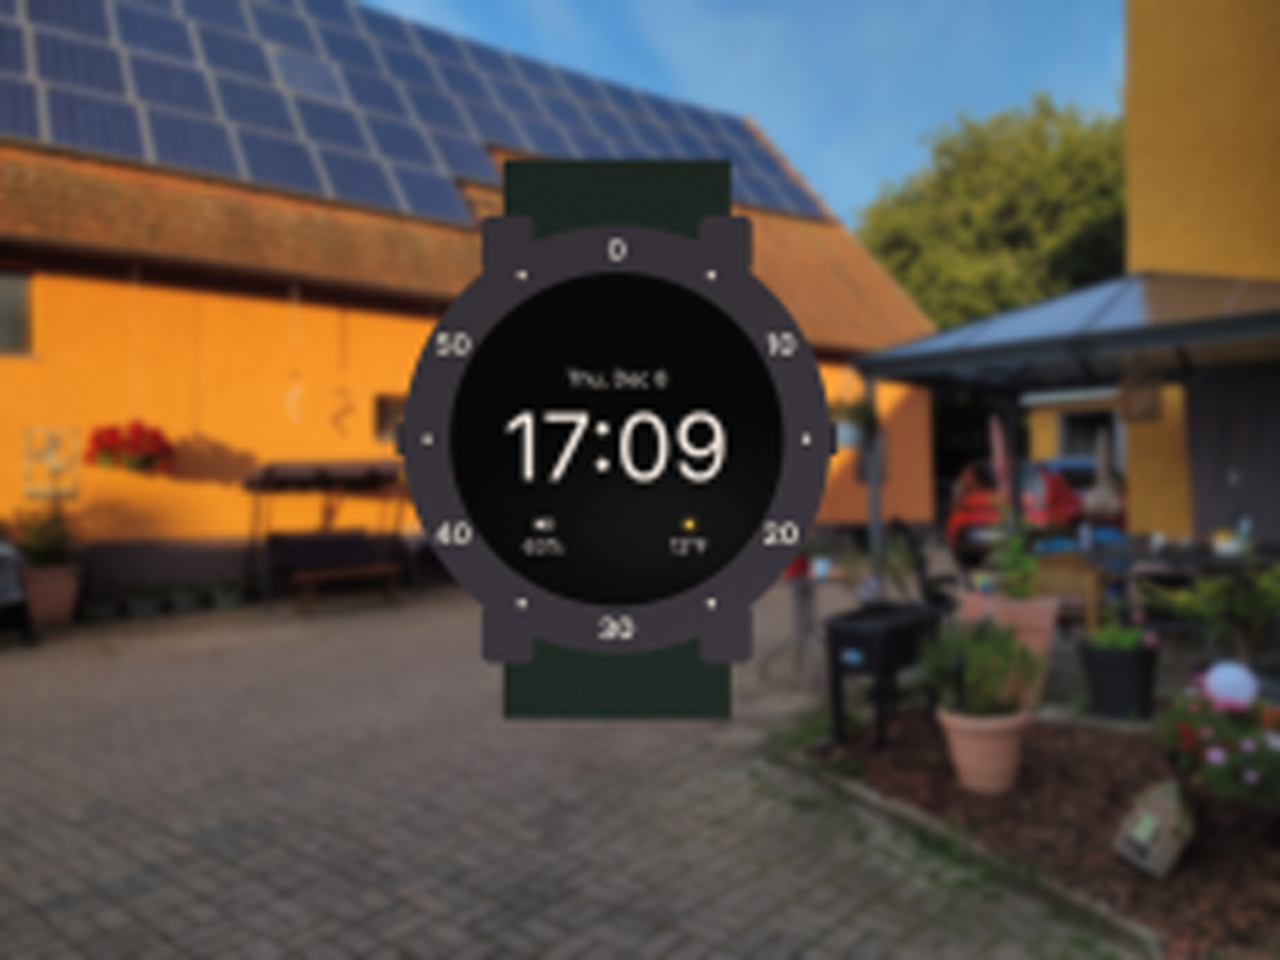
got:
17:09
